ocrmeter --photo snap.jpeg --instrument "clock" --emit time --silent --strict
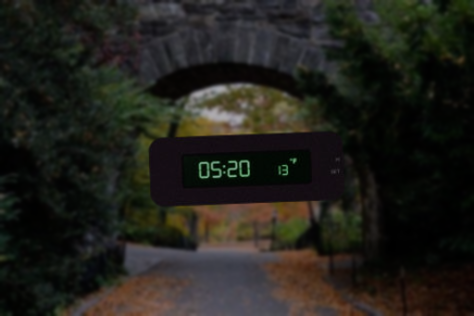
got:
5:20
